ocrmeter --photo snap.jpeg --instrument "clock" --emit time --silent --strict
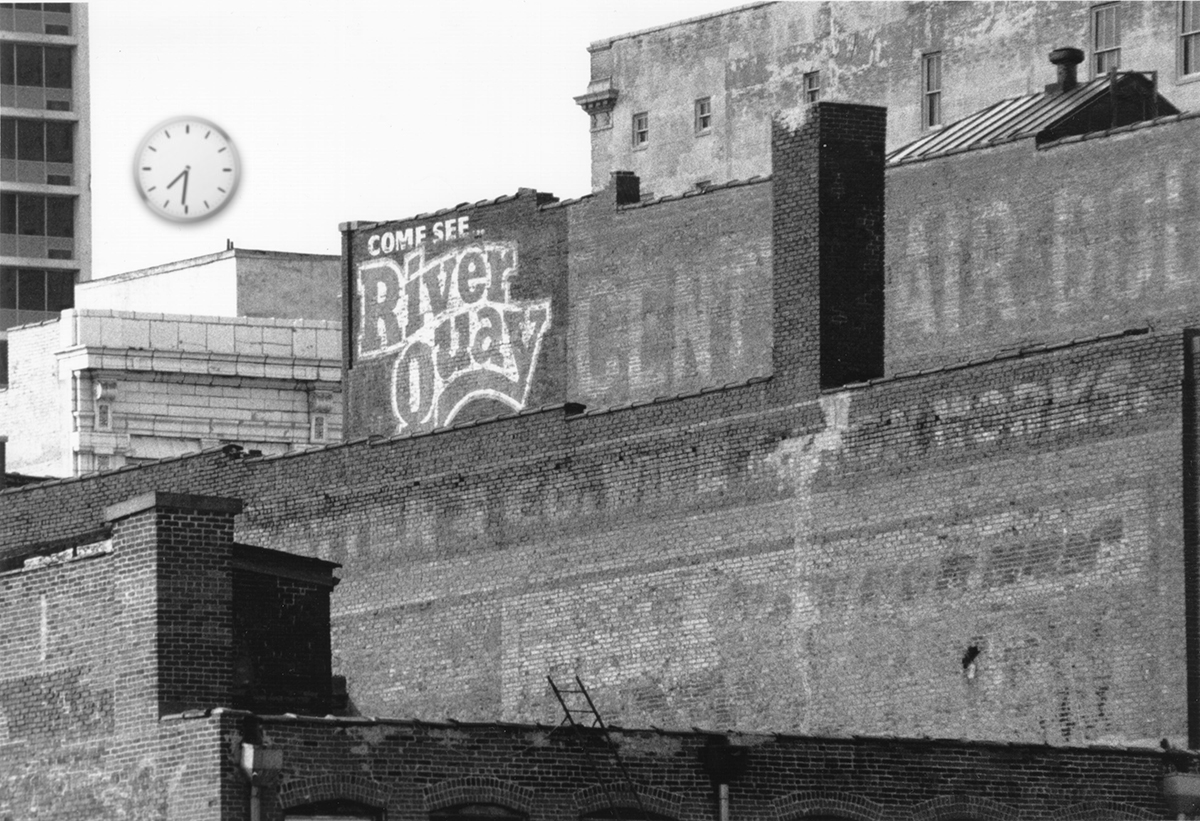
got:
7:31
